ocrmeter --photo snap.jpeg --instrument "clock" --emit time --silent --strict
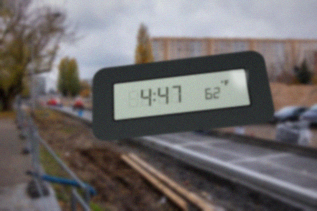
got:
4:47
